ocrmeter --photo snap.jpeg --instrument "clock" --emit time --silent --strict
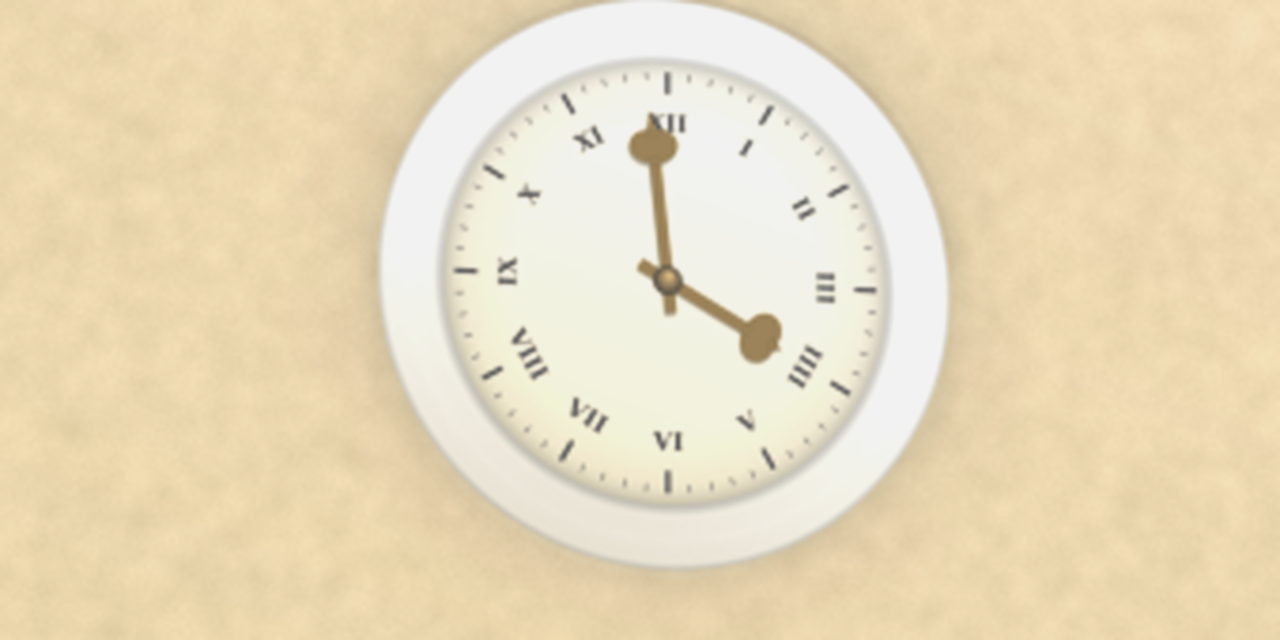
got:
3:59
